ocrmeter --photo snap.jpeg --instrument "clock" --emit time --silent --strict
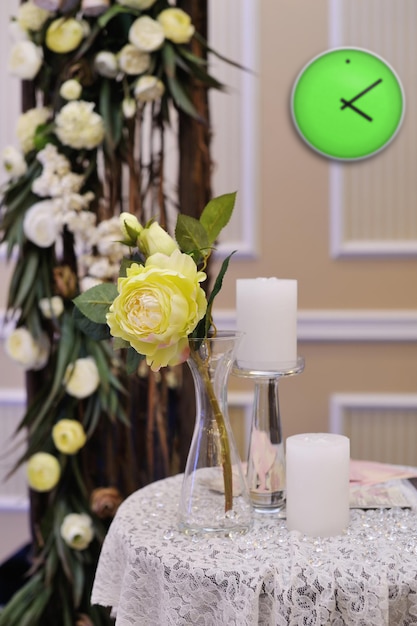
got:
4:09
